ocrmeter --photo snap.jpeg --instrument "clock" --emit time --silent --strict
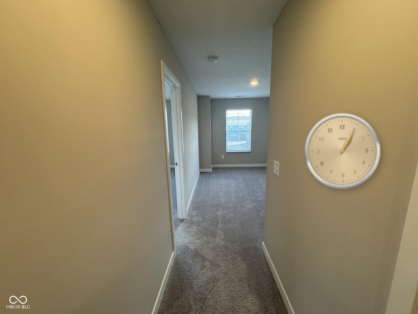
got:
1:05
